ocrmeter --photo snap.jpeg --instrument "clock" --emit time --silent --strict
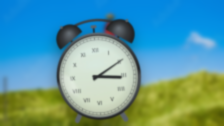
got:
3:10
